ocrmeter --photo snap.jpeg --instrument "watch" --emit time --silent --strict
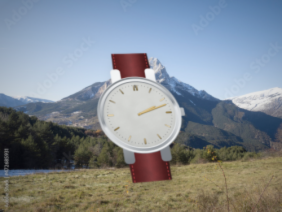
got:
2:12
